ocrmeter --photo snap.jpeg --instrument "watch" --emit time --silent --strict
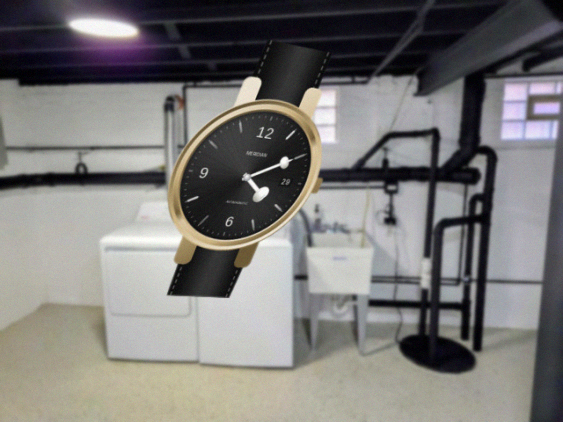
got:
4:10
